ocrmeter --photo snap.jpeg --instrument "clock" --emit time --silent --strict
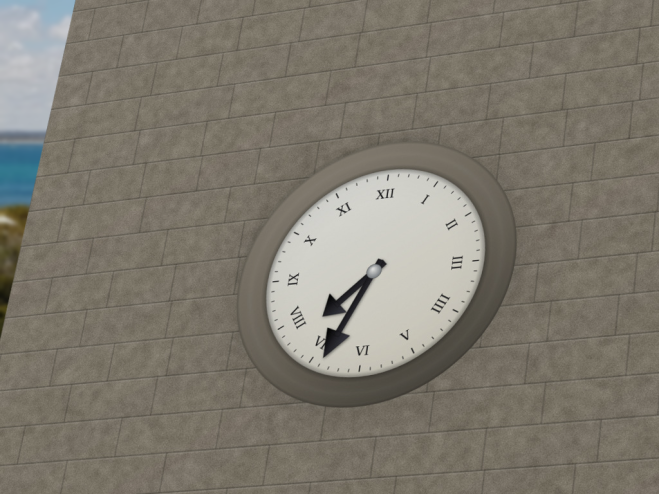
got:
7:34
